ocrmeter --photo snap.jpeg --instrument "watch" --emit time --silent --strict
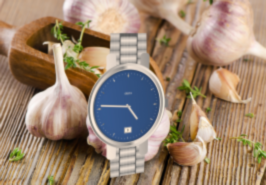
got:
4:46
